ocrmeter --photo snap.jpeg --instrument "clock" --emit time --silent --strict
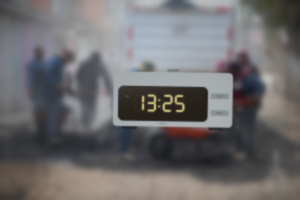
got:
13:25
